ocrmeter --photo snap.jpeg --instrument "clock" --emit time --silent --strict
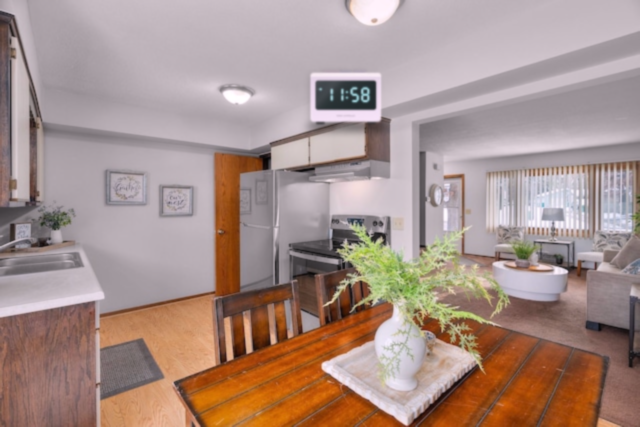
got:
11:58
